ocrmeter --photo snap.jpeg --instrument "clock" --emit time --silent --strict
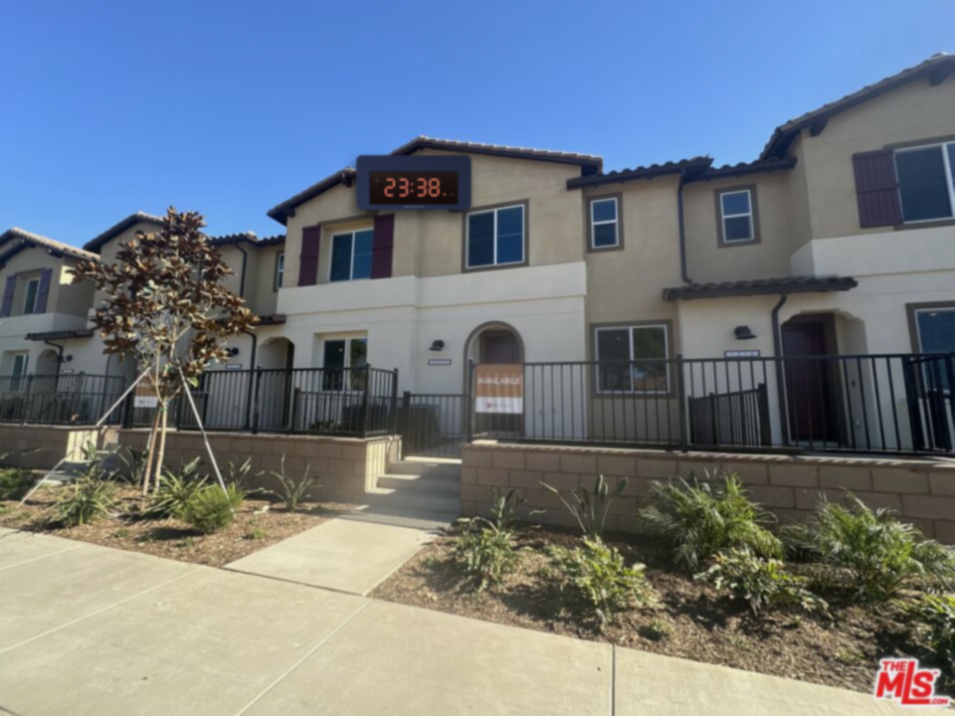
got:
23:38
